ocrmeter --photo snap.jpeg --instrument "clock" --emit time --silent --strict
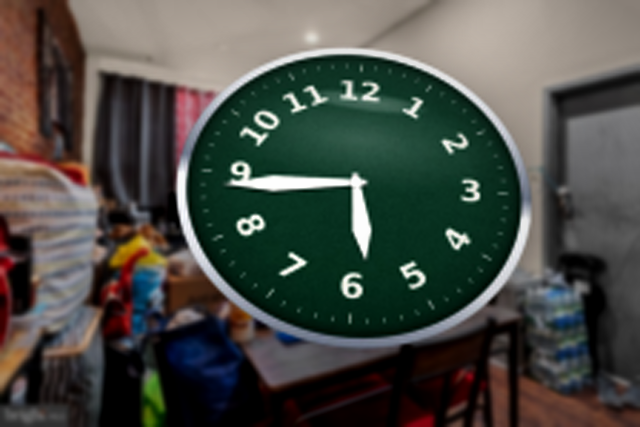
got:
5:44
